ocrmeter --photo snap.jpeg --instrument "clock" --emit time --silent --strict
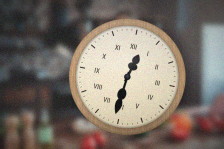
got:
12:31
